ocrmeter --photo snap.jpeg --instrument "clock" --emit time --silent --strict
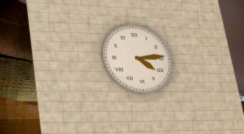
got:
4:14
